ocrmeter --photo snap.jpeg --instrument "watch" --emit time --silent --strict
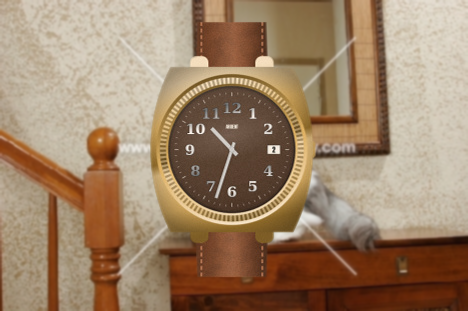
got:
10:33
